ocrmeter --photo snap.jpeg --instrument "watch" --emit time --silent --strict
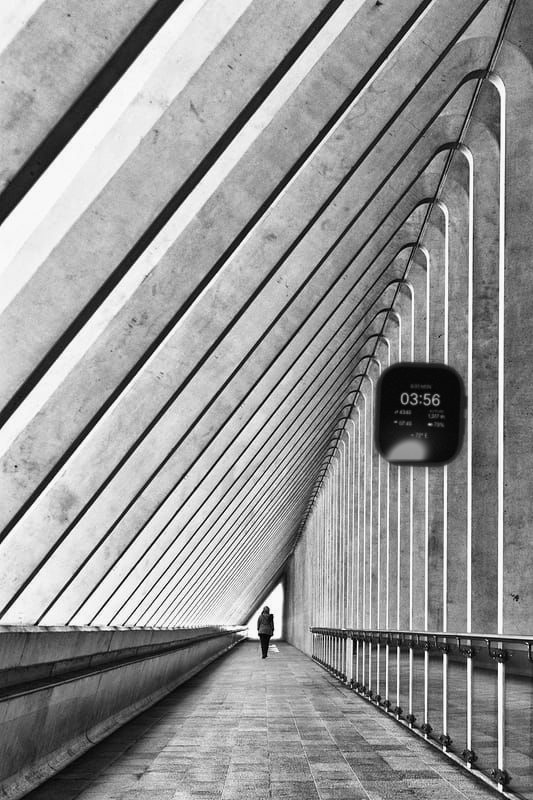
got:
3:56
